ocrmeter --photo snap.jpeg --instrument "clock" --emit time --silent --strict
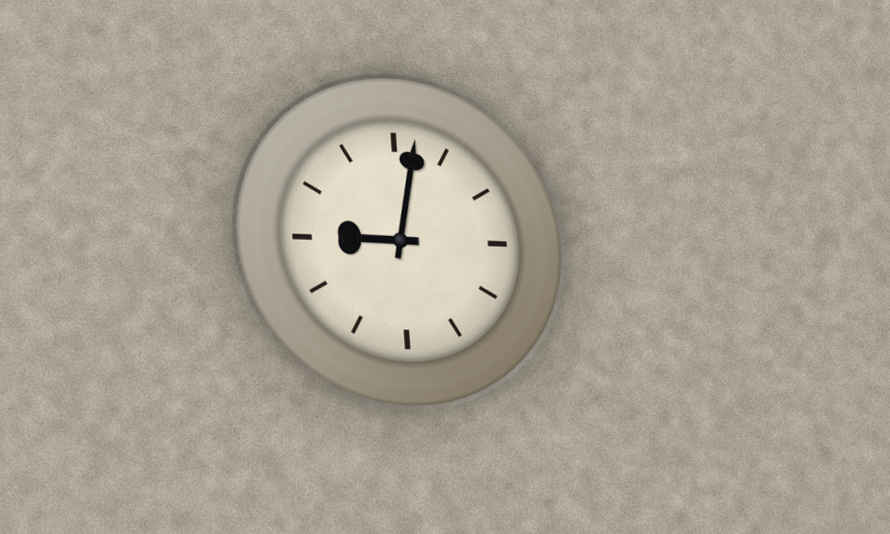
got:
9:02
